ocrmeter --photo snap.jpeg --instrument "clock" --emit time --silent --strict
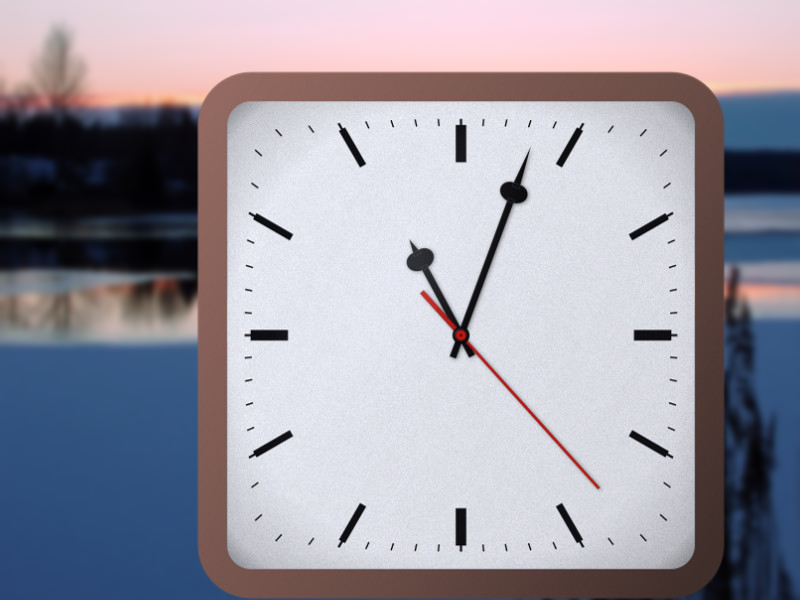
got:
11:03:23
